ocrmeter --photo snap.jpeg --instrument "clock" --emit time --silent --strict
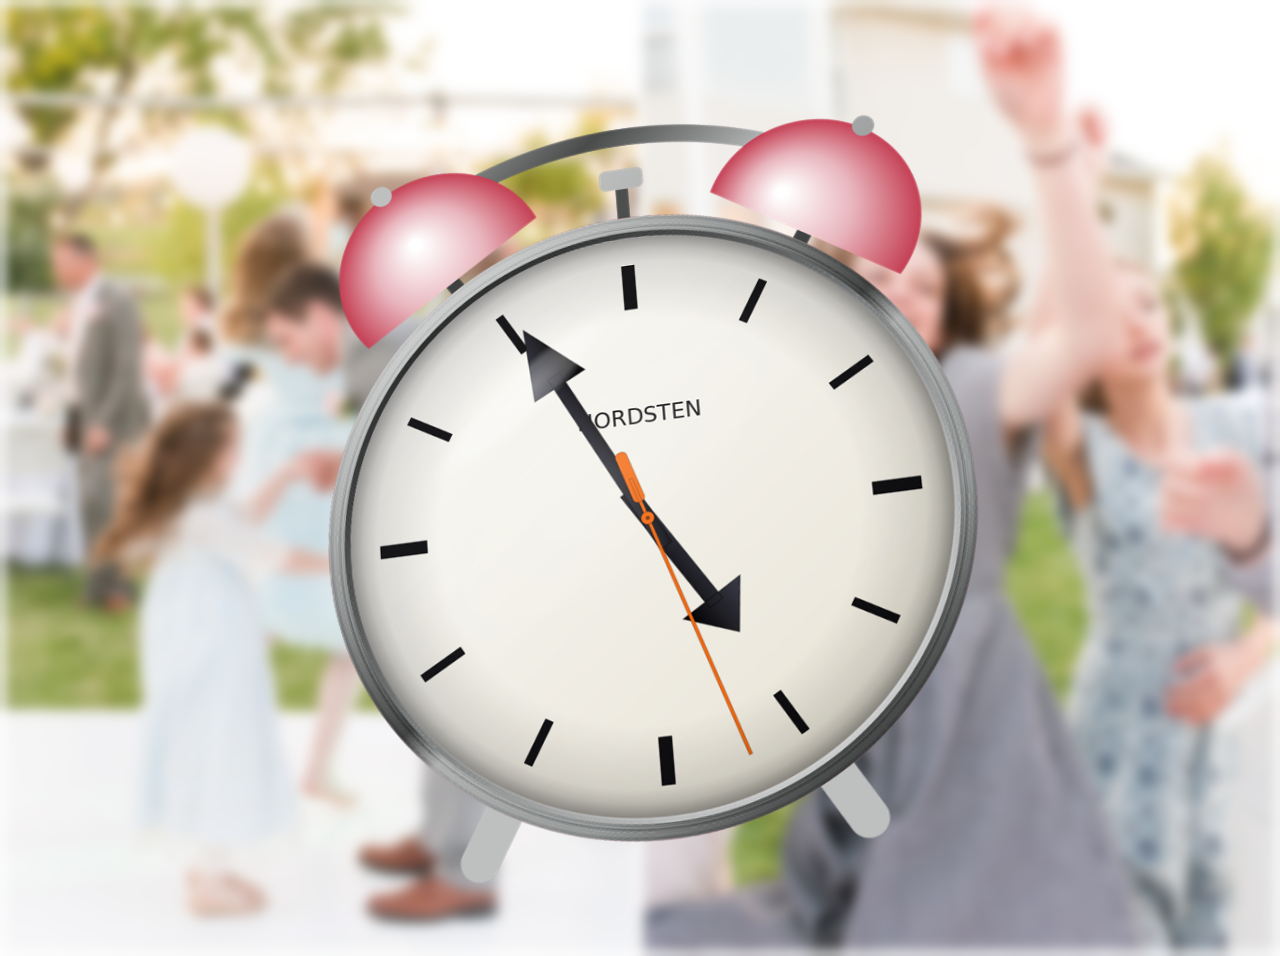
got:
4:55:27
